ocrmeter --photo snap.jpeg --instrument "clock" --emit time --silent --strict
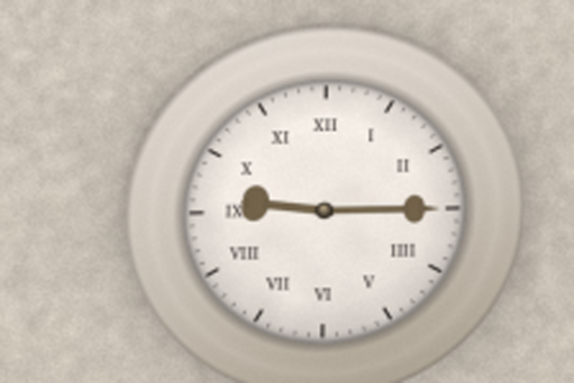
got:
9:15
